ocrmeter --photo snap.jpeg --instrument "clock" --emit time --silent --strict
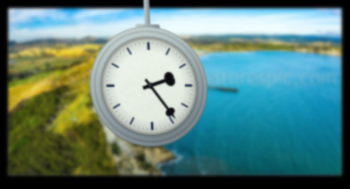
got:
2:24
